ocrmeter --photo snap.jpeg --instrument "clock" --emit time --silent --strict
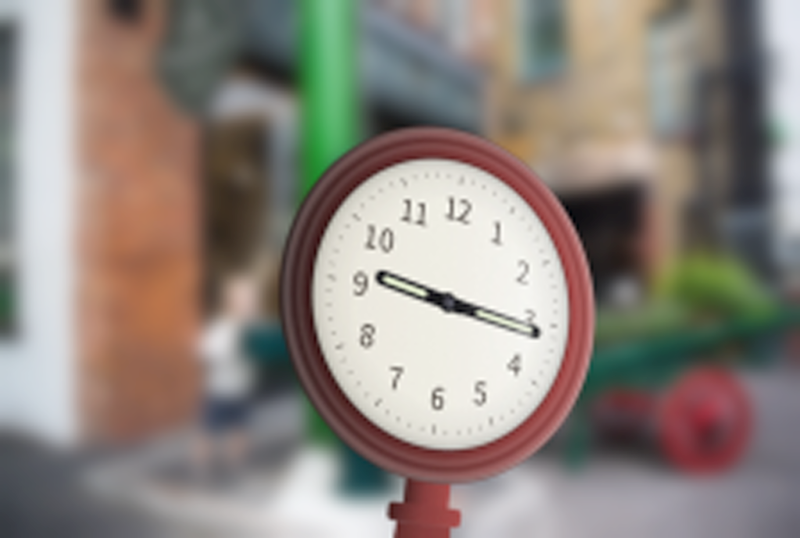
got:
9:16
